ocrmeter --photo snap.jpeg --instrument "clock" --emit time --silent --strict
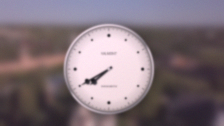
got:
7:40
